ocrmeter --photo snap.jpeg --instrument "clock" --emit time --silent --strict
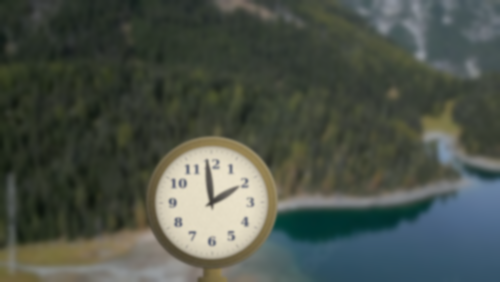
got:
1:59
